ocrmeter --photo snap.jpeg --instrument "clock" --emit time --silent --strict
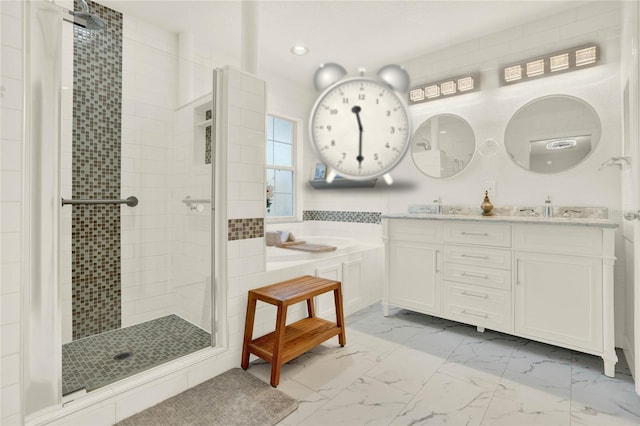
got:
11:30
